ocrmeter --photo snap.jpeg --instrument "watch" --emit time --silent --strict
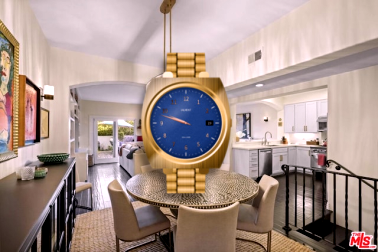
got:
9:48
